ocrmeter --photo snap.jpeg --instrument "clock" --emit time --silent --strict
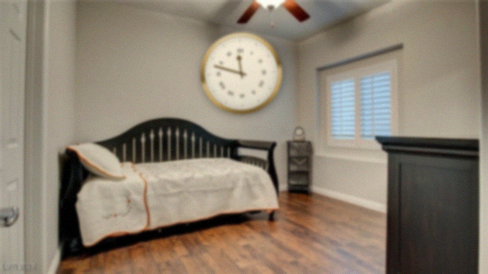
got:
11:48
